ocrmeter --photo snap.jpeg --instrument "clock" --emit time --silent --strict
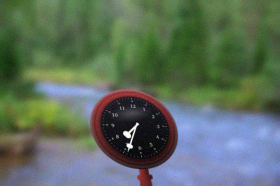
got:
7:34
